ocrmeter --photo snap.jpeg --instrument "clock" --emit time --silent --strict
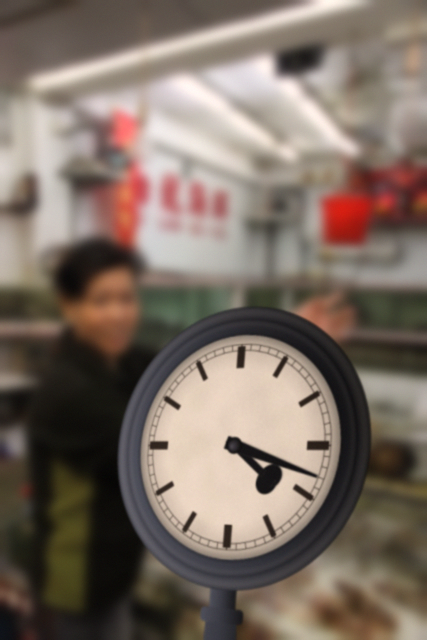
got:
4:18
